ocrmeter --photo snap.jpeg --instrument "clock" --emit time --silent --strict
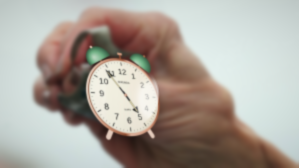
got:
4:54
